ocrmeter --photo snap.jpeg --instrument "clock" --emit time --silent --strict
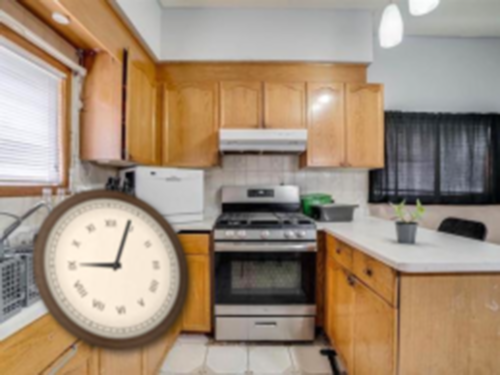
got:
9:04
